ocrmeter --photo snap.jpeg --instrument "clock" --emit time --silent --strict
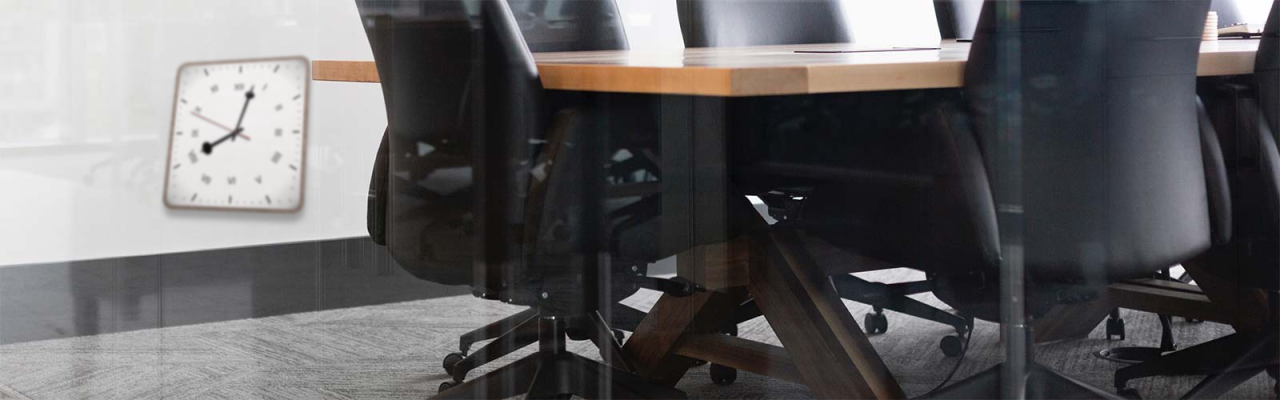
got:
8:02:49
